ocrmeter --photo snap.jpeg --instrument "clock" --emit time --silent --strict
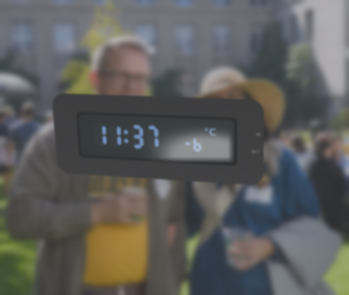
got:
11:37
